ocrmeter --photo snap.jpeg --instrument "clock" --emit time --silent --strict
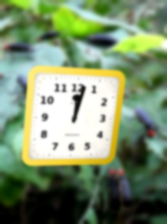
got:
12:02
